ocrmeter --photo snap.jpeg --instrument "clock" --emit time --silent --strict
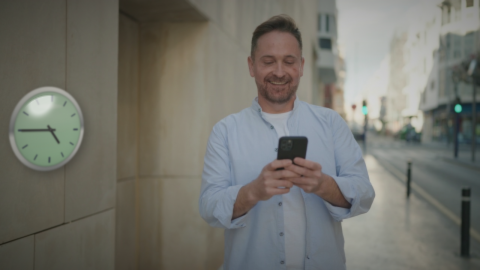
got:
4:45
